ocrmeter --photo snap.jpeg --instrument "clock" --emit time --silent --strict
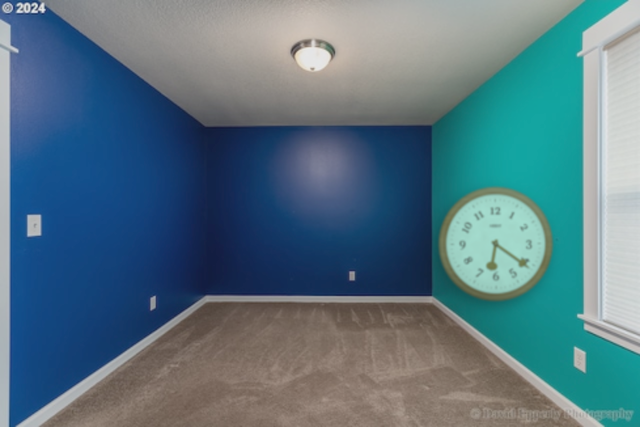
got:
6:21
